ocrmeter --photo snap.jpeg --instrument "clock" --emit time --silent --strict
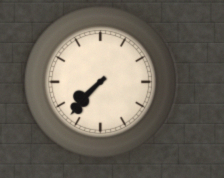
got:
7:37
